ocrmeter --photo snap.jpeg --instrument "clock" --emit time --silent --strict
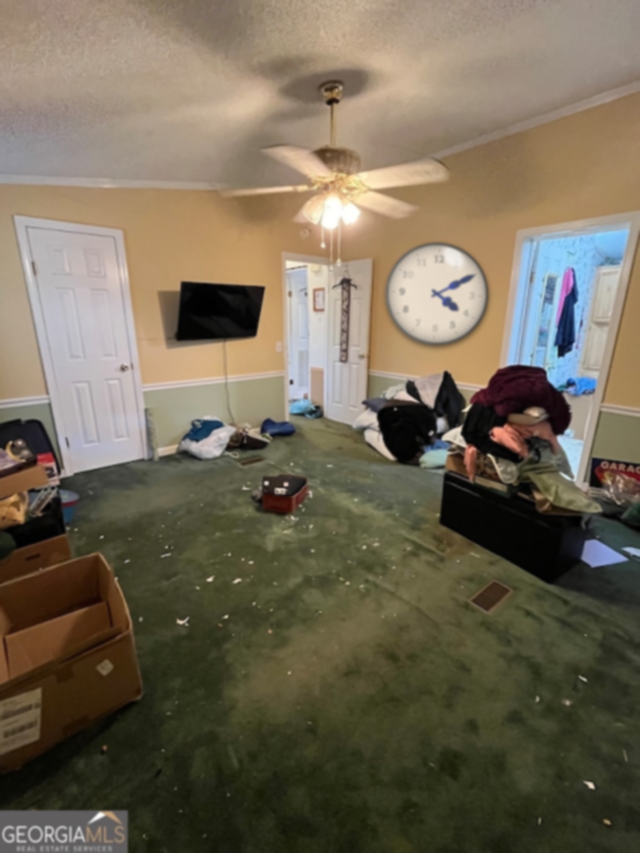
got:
4:10
